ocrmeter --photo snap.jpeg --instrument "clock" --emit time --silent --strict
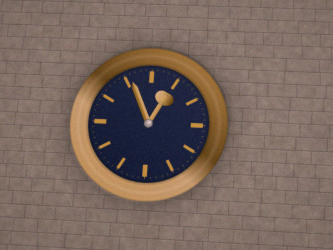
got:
12:56
